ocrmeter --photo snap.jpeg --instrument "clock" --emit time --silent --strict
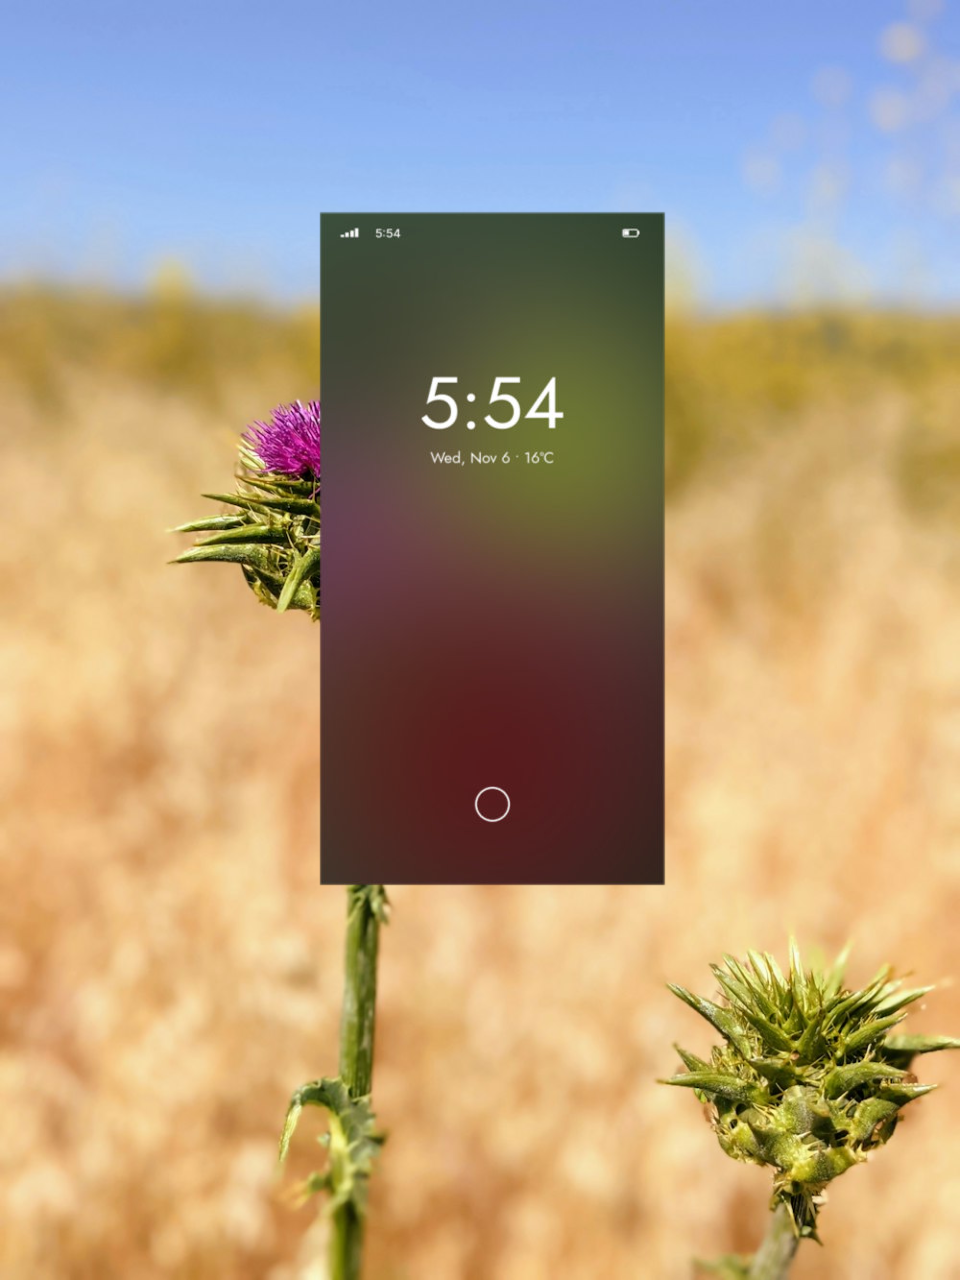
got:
5:54
